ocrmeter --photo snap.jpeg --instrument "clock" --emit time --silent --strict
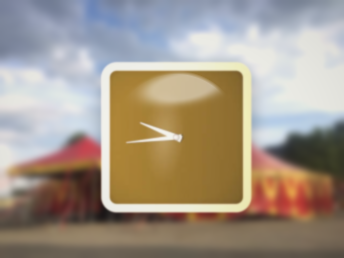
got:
9:44
